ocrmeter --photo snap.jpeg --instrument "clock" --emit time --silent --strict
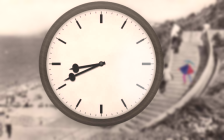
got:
8:41
